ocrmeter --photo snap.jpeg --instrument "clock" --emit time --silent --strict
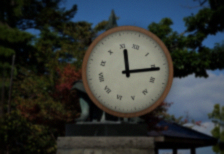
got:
11:11
